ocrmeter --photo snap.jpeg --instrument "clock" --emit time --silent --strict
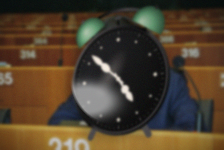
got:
4:52
